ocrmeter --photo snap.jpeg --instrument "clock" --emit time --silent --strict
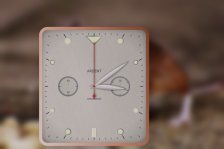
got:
3:09
